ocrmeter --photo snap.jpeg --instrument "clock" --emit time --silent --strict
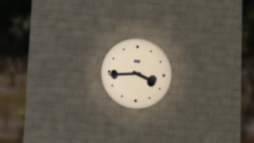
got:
3:44
